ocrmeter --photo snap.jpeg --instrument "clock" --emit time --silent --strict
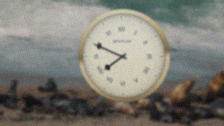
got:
7:49
